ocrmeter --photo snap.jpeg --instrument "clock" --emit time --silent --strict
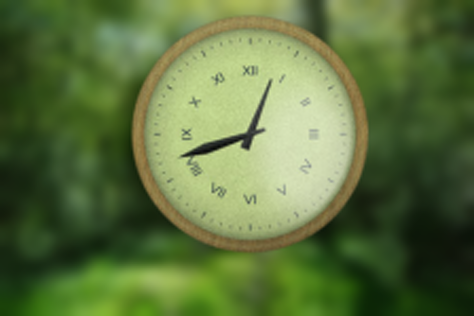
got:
12:42
